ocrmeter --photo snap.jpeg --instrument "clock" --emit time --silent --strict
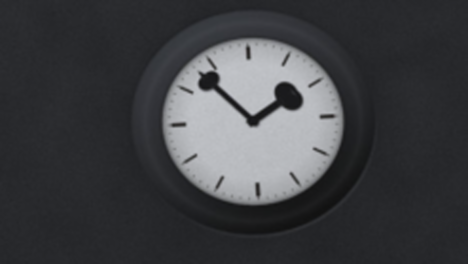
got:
1:53
